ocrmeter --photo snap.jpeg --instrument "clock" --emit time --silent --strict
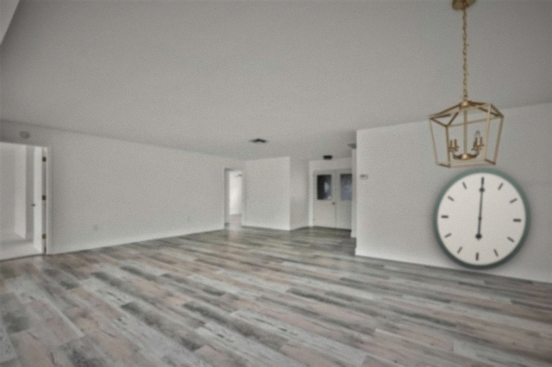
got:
6:00
